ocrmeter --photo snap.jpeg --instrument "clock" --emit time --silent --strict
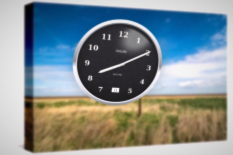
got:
8:10
